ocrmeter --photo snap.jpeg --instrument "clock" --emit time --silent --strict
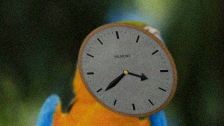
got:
3:39
